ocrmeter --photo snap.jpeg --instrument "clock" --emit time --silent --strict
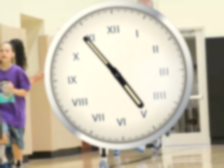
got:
4:54
